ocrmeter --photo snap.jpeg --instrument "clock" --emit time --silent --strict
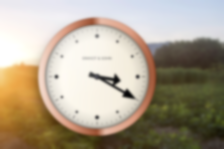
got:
3:20
